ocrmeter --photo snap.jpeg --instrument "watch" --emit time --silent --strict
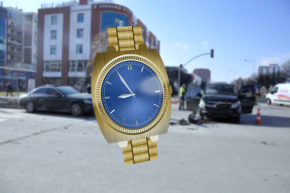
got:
8:55
